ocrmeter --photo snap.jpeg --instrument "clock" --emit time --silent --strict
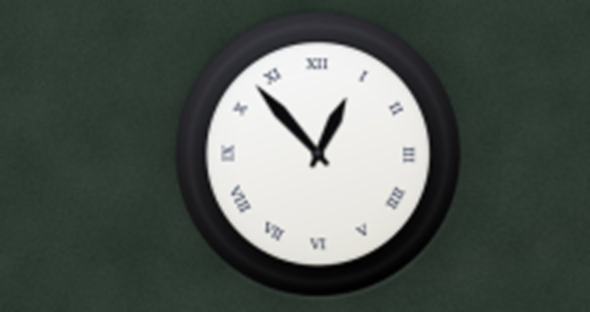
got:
12:53
